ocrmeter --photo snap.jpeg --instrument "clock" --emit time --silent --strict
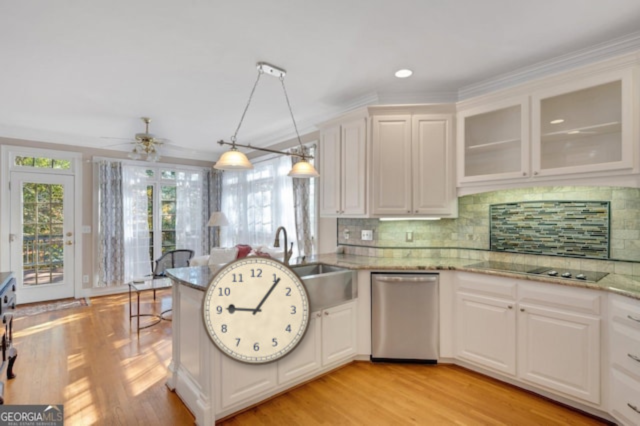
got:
9:06
